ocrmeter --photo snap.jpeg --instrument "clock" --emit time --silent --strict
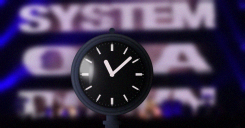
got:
11:08
